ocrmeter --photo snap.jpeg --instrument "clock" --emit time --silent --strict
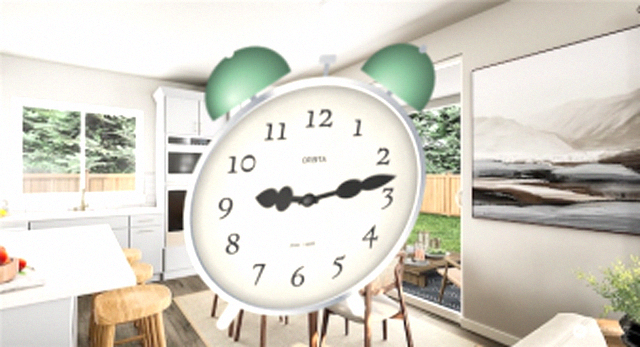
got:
9:13
